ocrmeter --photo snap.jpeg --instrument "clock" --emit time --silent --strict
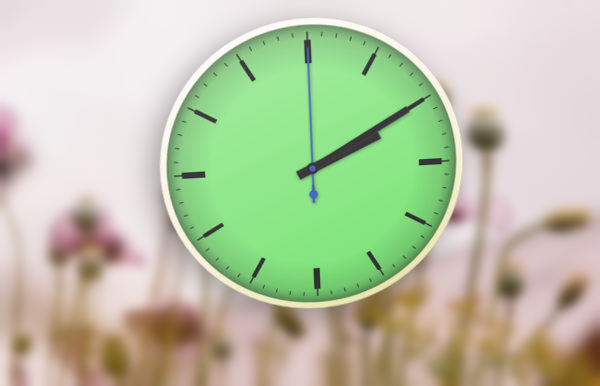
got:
2:10:00
